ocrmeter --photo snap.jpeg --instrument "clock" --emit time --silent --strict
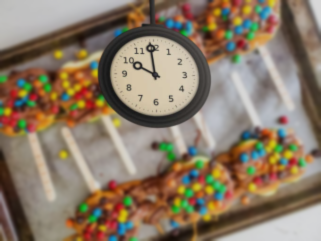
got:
9:59
